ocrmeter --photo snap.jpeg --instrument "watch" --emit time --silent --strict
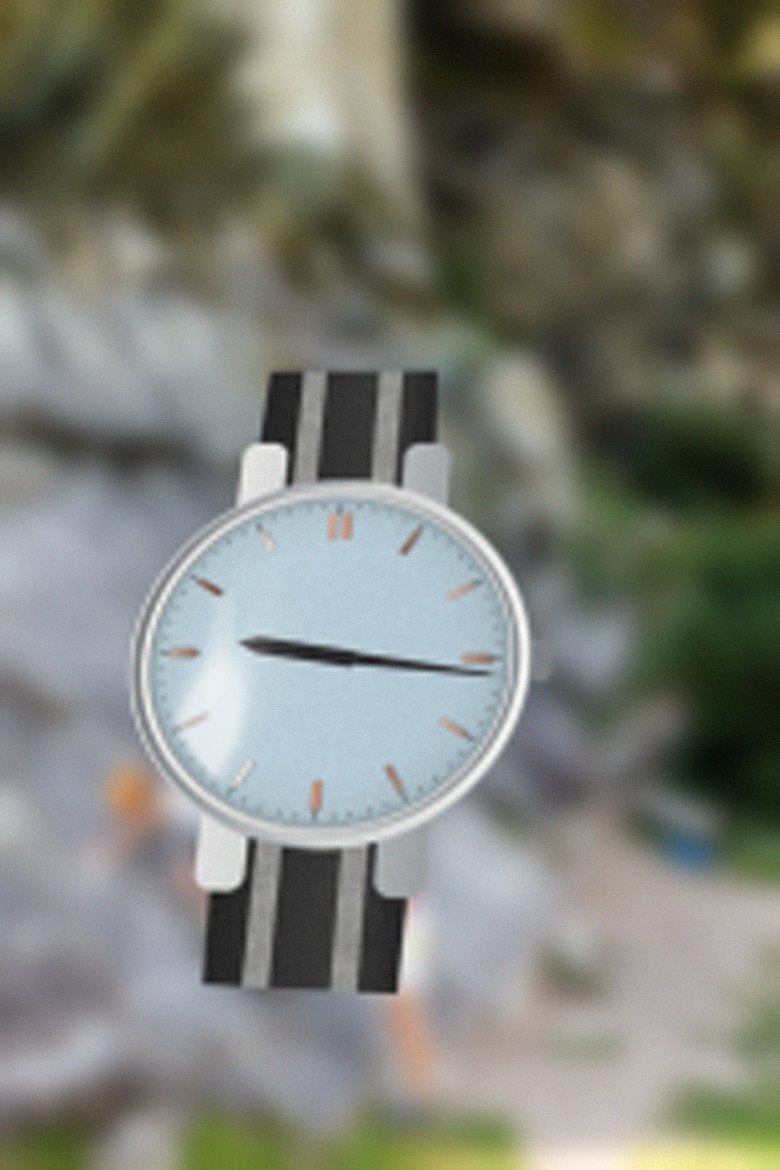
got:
9:16
